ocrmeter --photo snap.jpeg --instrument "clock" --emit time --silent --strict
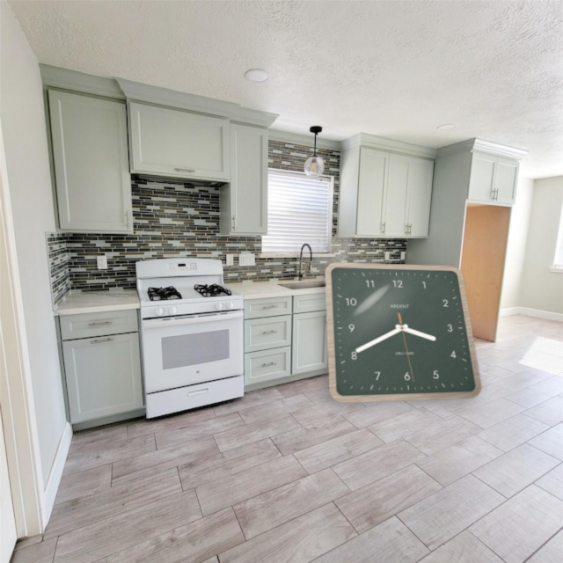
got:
3:40:29
